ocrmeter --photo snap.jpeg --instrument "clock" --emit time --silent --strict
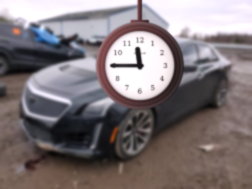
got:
11:45
